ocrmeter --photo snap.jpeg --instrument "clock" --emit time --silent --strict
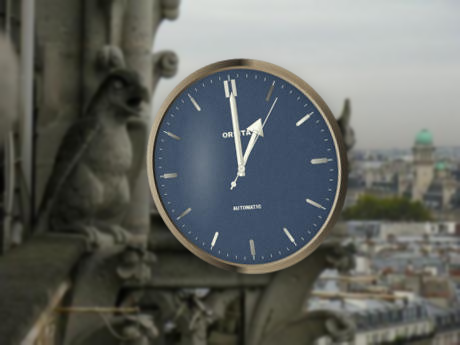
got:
1:00:06
